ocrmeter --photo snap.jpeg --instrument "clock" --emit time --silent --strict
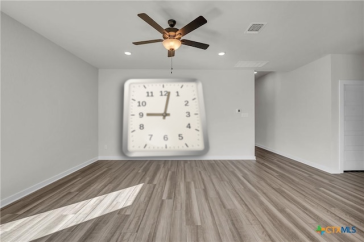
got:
9:02
